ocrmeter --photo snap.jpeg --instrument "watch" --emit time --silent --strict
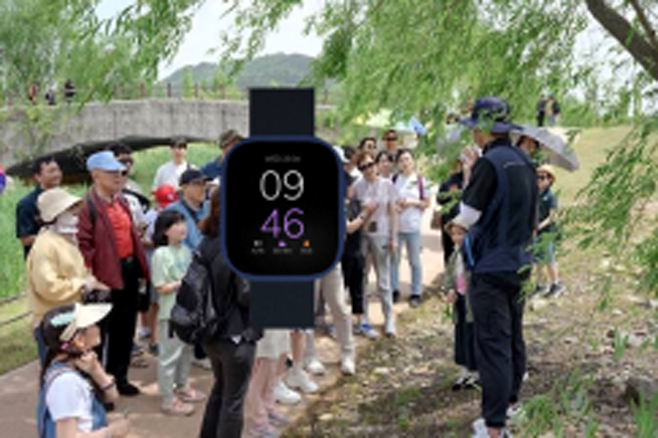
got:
9:46
